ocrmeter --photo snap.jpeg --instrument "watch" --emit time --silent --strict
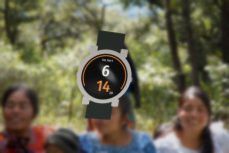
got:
6:14
